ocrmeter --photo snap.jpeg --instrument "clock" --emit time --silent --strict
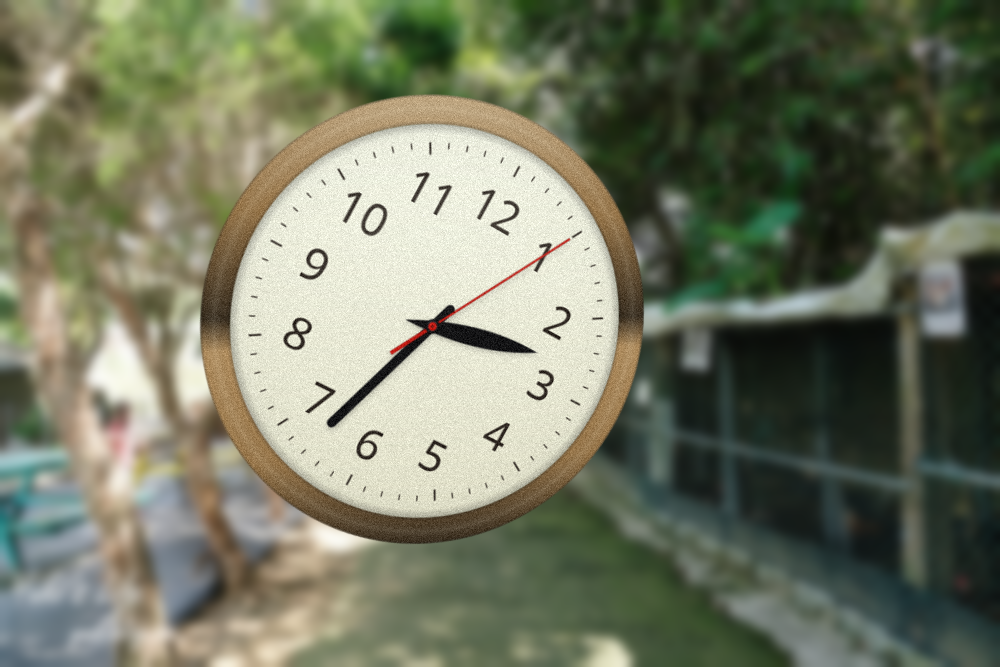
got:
2:33:05
